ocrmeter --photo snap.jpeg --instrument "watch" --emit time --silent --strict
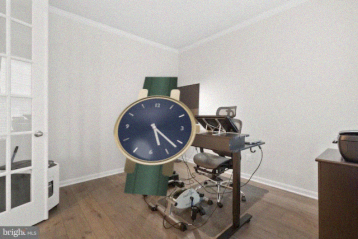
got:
5:22
